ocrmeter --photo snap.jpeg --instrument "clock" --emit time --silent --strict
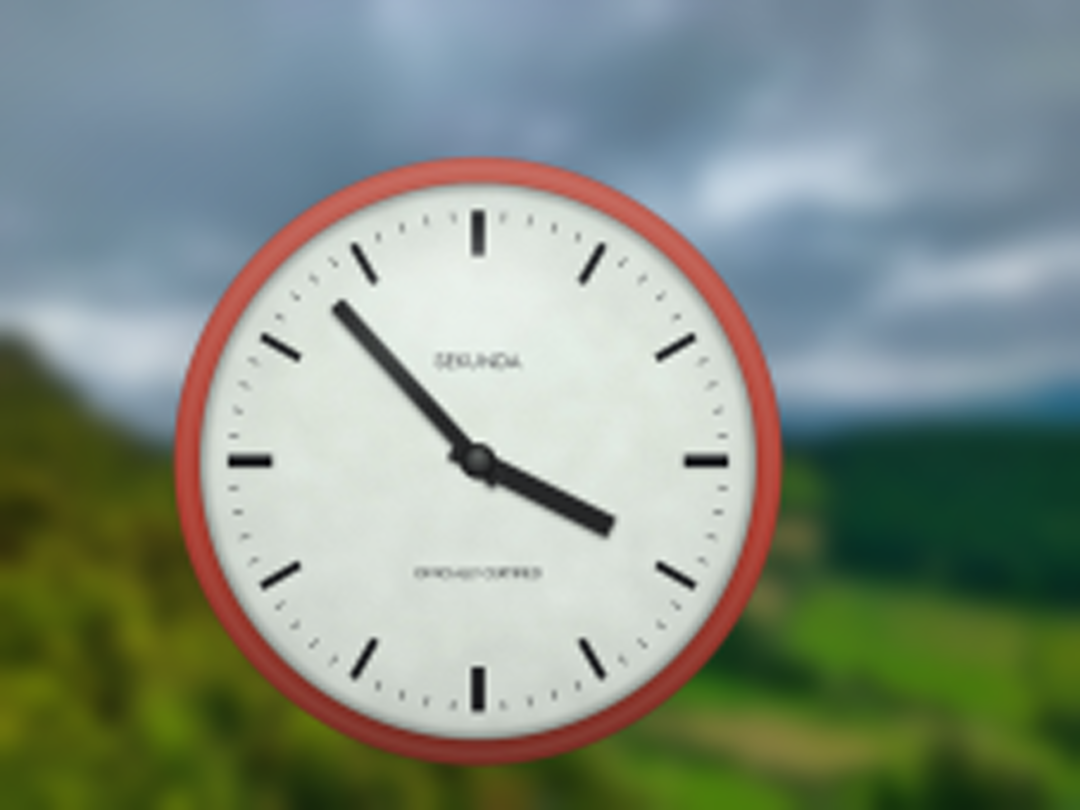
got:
3:53
